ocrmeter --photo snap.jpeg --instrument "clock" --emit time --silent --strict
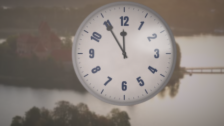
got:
11:55
